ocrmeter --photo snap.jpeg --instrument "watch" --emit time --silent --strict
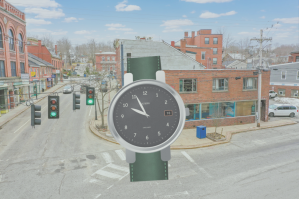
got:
9:56
